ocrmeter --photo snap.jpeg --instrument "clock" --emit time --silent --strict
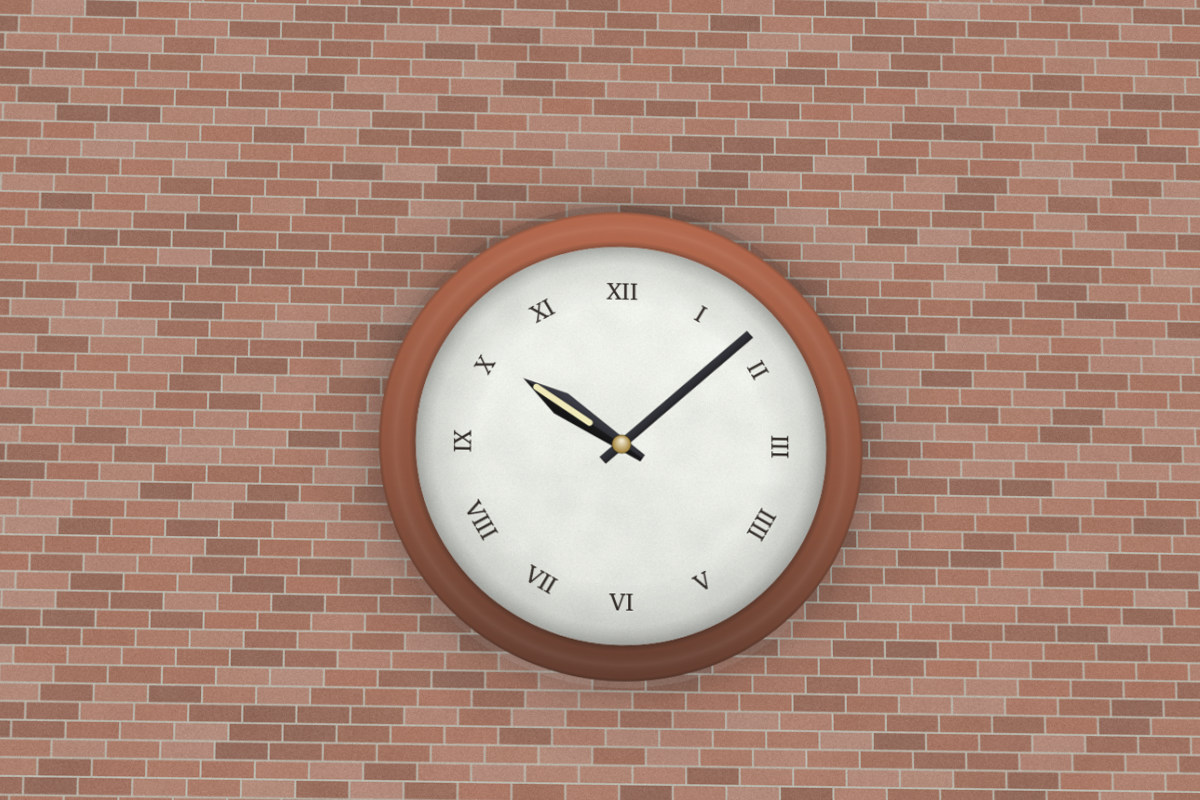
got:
10:08
